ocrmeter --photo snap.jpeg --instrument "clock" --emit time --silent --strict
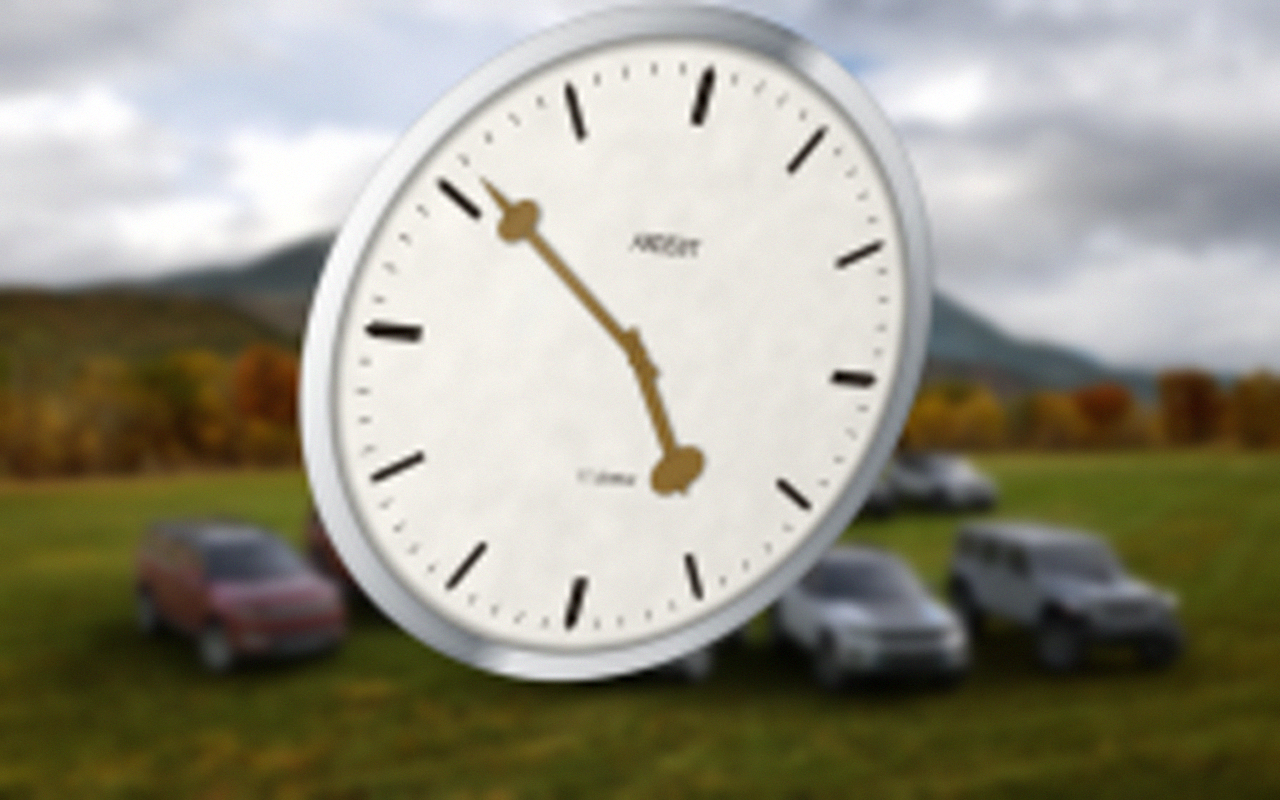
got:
4:51
